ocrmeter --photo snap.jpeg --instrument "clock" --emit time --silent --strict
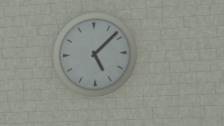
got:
5:08
